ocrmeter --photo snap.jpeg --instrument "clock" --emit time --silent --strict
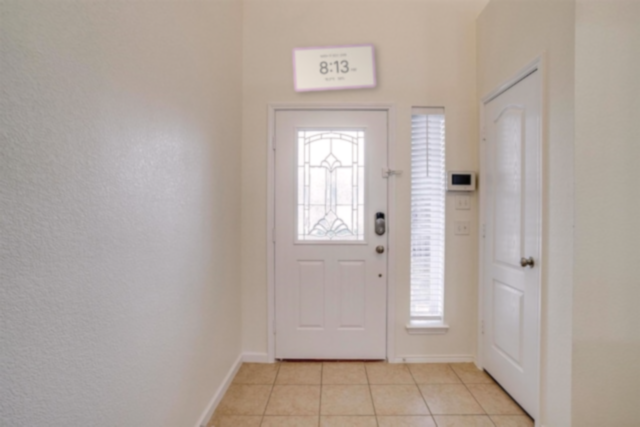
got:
8:13
